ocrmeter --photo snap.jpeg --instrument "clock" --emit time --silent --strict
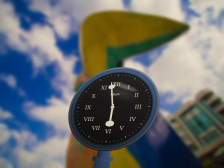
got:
5:58
